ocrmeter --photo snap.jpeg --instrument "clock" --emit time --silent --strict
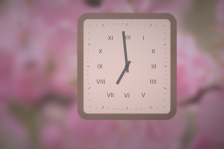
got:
6:59
